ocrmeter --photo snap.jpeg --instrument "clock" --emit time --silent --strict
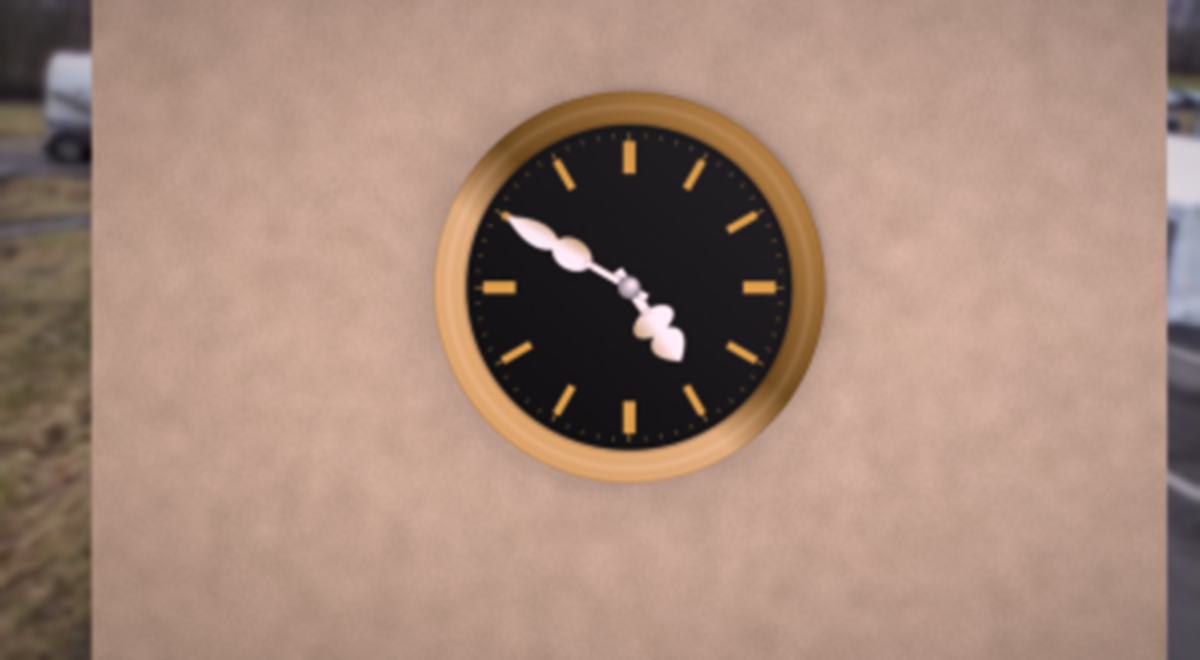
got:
4:50
